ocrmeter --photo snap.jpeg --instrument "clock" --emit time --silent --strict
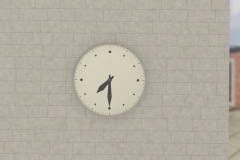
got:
7:30
